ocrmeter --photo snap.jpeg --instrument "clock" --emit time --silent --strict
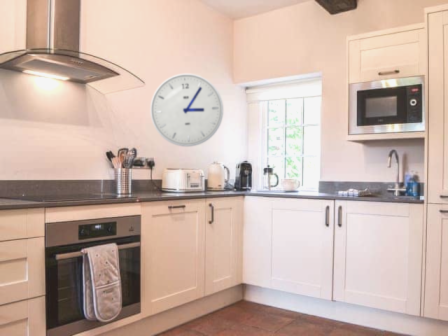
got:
3:06
